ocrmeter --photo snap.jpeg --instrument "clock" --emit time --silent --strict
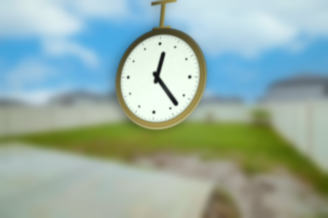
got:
12:23
